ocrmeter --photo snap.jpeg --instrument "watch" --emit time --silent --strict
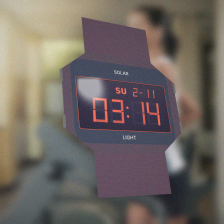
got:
3:14
